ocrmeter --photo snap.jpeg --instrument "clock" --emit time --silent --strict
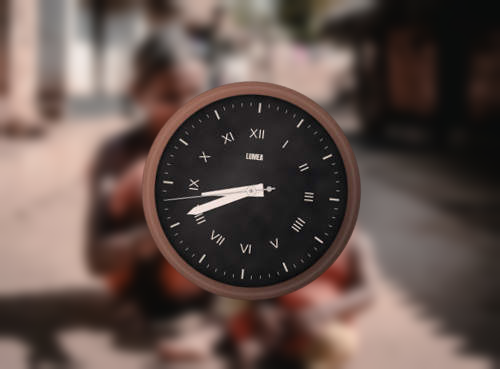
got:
8:40:43
